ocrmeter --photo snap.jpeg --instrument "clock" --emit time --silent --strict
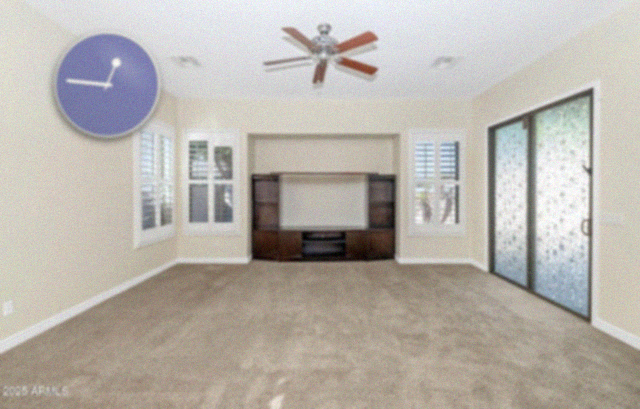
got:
12:46
